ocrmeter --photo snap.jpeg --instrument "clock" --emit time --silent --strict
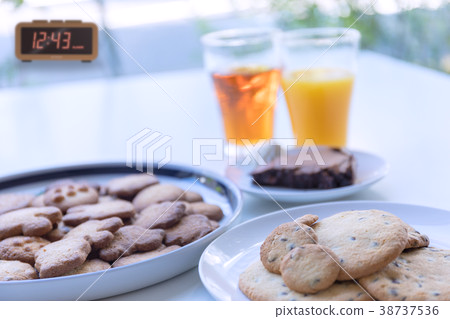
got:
12:43
